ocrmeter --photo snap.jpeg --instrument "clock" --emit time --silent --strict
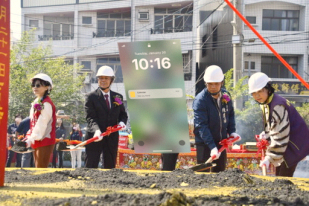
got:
10:16
